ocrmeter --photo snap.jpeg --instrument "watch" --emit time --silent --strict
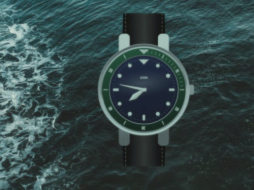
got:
7:47
